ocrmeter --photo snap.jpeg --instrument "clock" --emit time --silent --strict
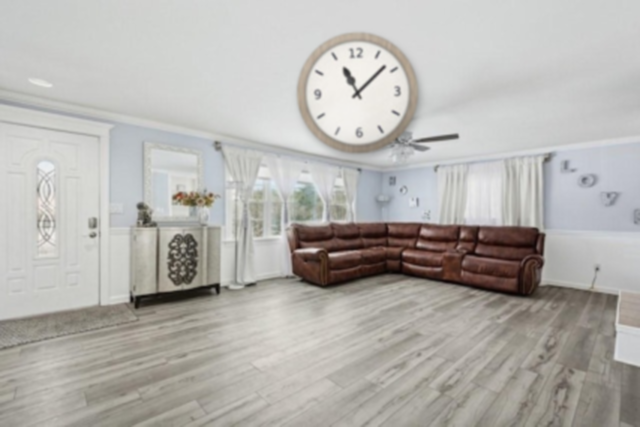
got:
11:08
